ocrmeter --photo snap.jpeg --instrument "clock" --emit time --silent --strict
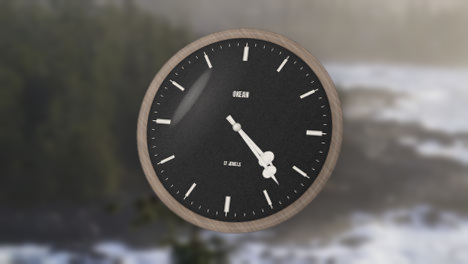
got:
4:23
